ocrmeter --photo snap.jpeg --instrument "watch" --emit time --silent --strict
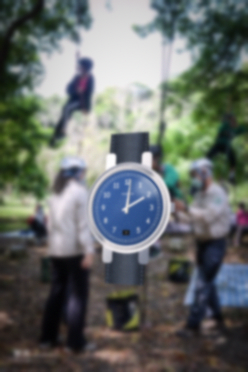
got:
2:01
